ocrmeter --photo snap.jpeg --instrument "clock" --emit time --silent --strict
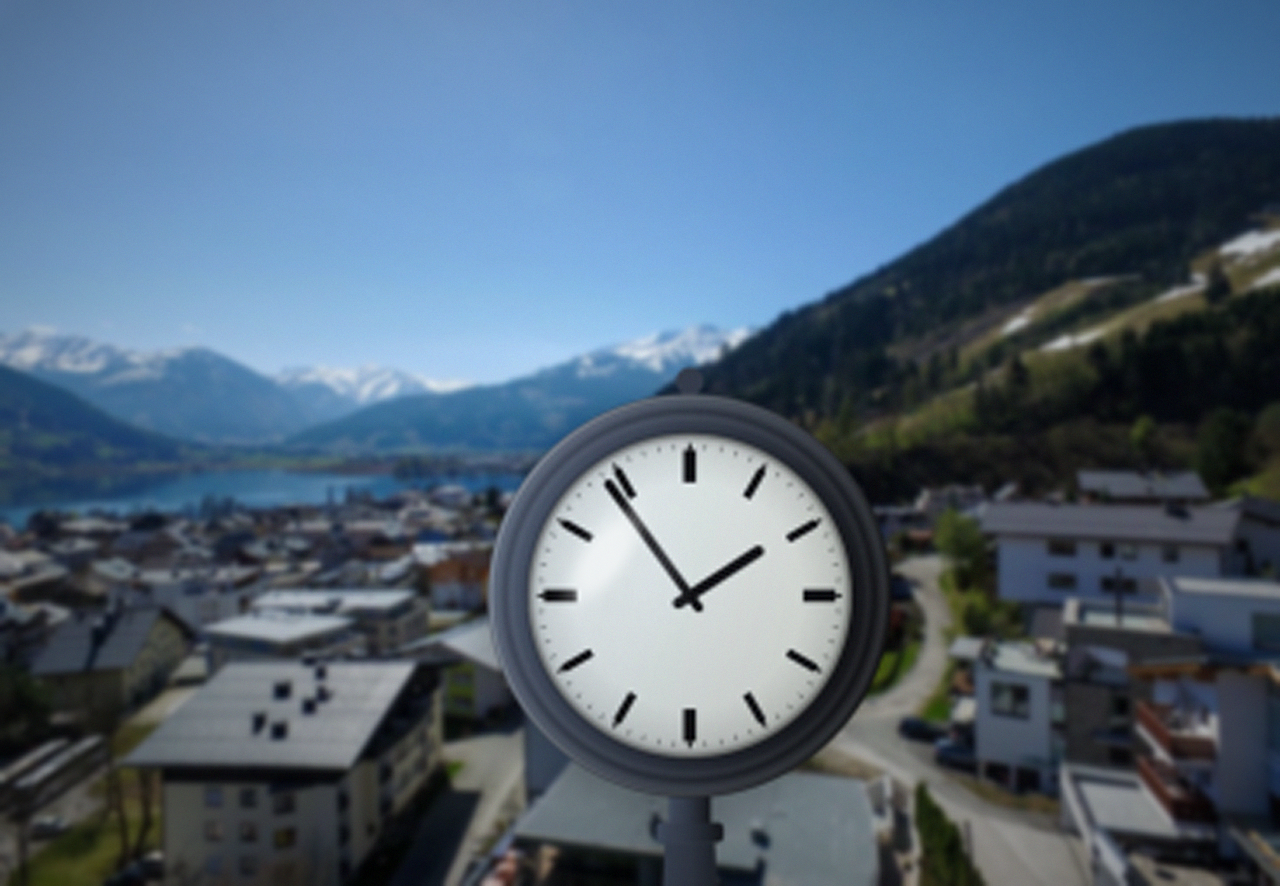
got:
1:54
